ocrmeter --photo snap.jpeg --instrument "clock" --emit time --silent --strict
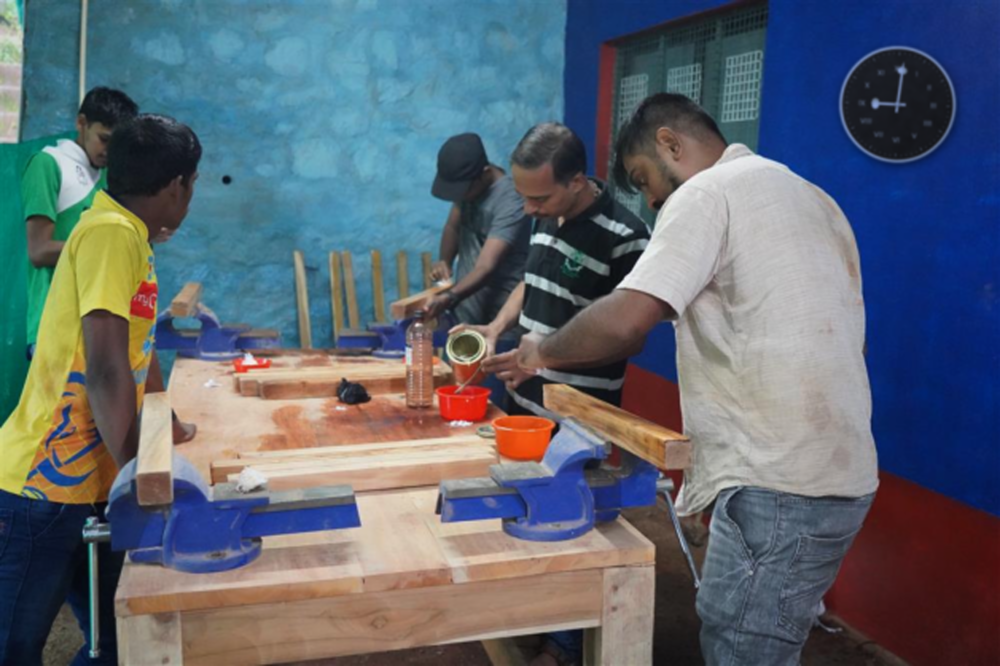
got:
9:01
